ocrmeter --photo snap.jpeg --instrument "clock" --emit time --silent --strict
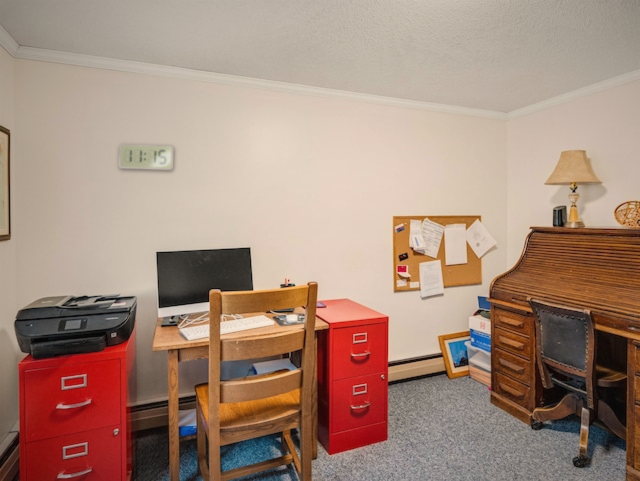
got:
11:15
